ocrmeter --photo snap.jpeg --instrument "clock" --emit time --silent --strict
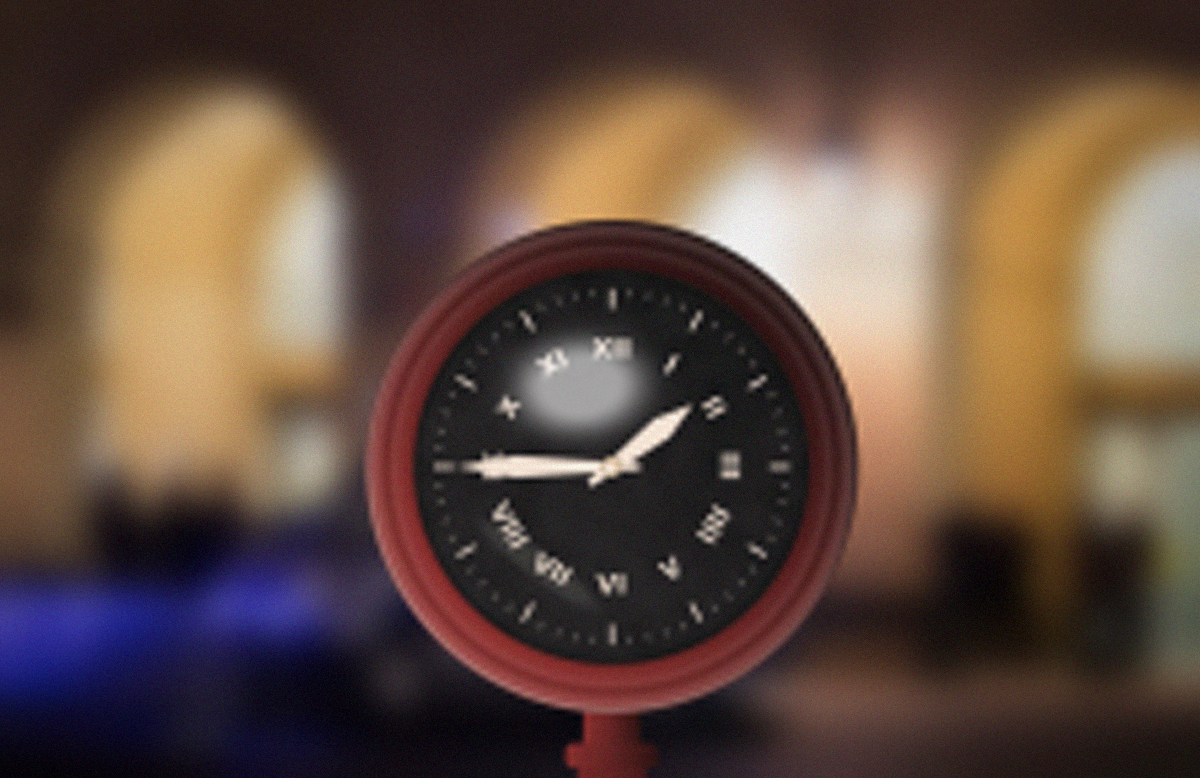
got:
1:45
